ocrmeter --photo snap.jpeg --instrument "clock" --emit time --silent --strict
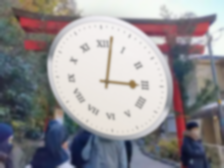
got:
3:02
